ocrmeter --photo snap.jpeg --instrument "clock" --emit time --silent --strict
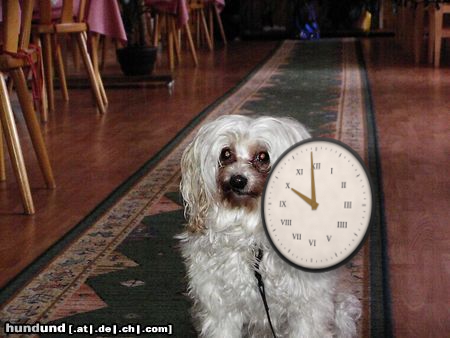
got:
9:59
